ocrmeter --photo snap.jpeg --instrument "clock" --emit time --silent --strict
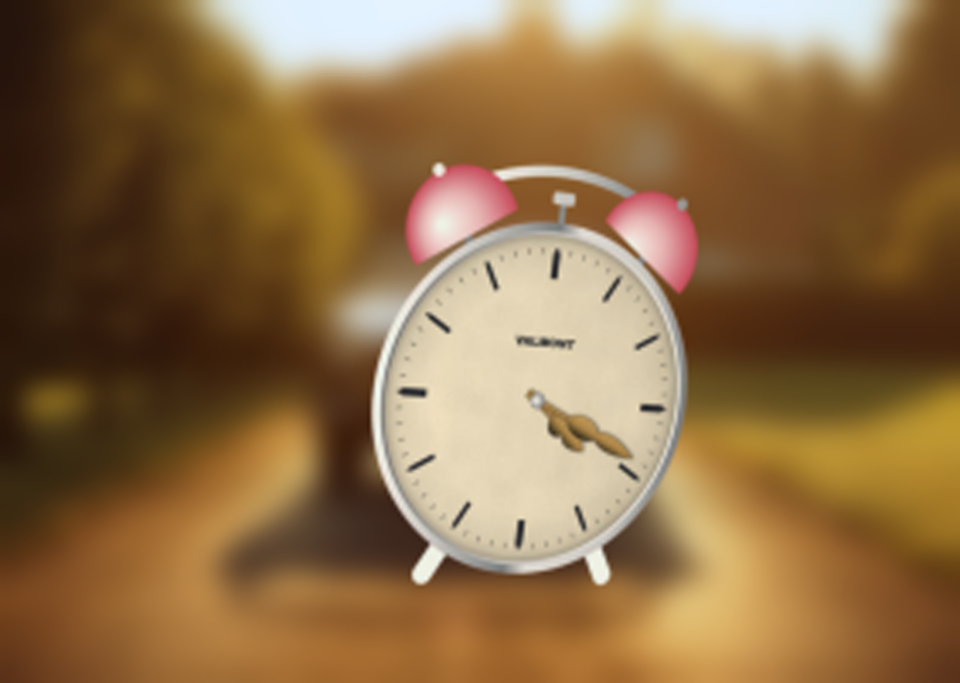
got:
4:19
